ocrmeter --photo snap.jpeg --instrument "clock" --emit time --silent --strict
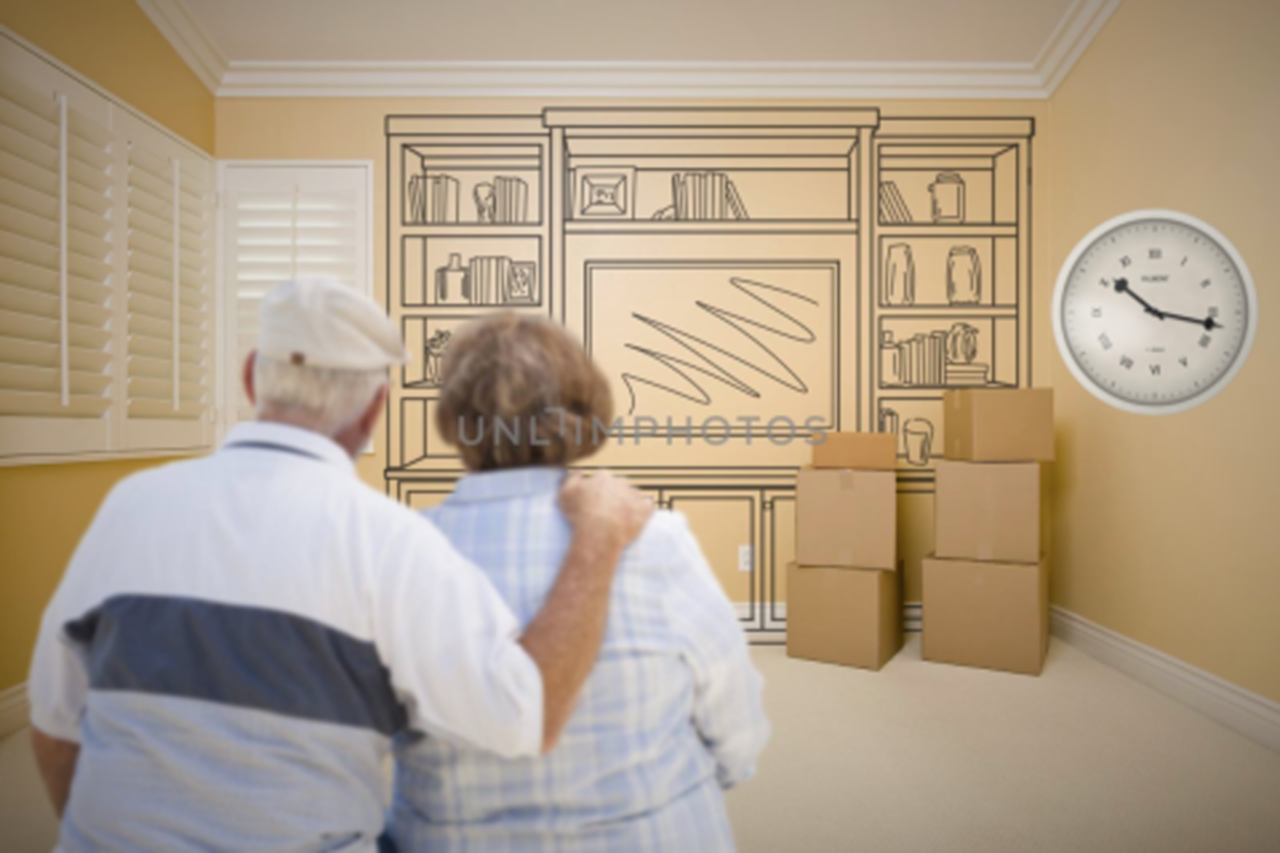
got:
10:17
